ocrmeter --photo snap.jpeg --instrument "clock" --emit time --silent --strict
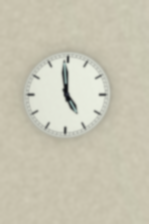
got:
4:59
